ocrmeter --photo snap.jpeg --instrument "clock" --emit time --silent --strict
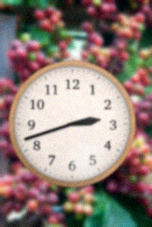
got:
2:42
